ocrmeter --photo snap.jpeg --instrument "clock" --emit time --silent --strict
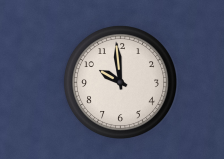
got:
9:59
